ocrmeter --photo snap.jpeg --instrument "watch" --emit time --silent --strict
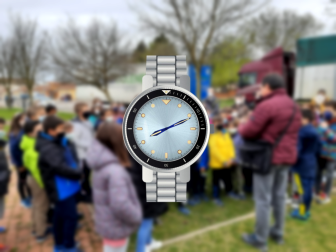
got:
8:11
